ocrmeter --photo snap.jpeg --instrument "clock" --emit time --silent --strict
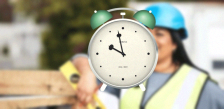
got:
9:58
